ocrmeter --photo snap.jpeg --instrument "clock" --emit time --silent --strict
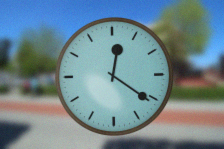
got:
12:21
